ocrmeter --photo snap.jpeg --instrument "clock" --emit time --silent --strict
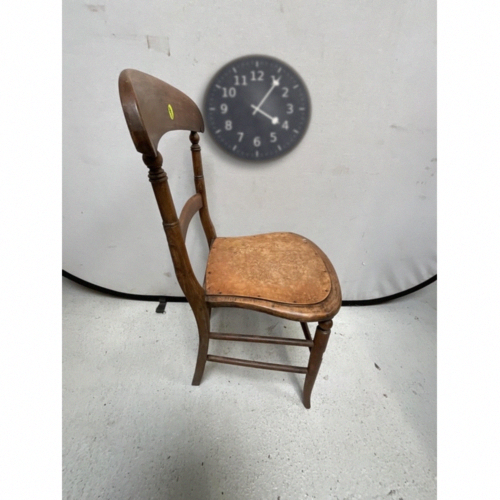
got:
4:06
